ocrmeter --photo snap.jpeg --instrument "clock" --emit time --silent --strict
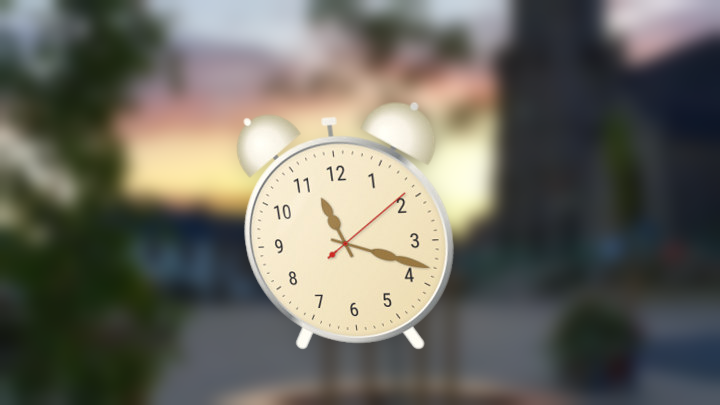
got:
11:18:09
